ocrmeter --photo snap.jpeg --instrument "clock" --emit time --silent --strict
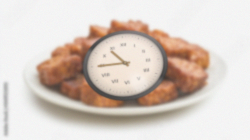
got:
10:45
